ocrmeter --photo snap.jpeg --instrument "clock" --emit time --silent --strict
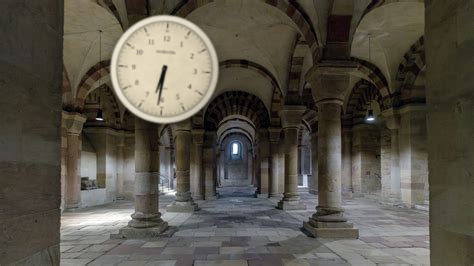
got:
6:31
